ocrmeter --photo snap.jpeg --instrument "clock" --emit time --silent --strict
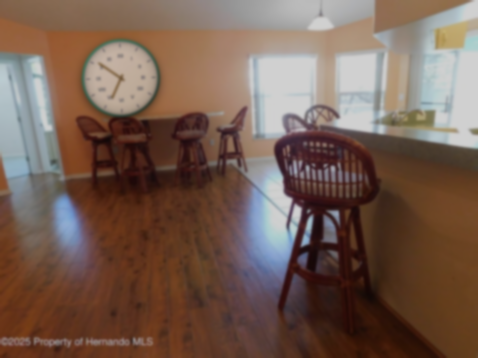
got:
6:51
